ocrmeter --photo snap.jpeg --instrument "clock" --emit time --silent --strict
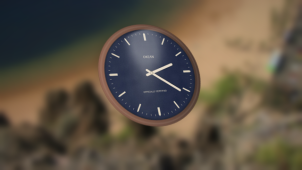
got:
2:21
